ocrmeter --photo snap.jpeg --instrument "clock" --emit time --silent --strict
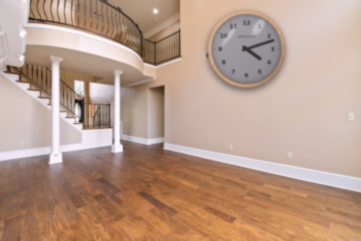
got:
4:12
